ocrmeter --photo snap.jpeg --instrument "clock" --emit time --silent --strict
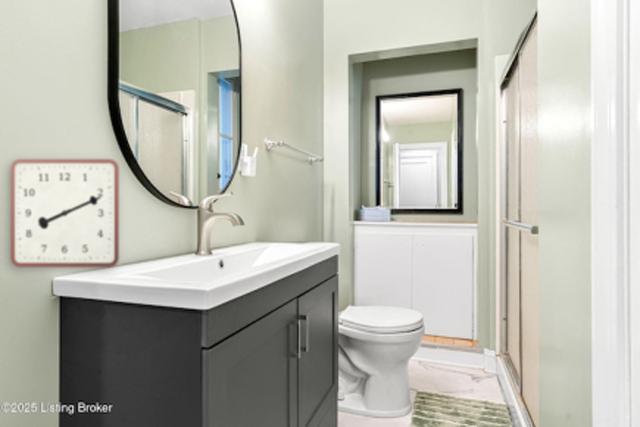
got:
8:11
